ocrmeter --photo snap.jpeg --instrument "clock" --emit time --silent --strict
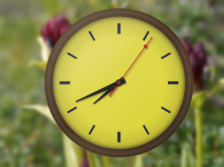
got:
7:41:06
